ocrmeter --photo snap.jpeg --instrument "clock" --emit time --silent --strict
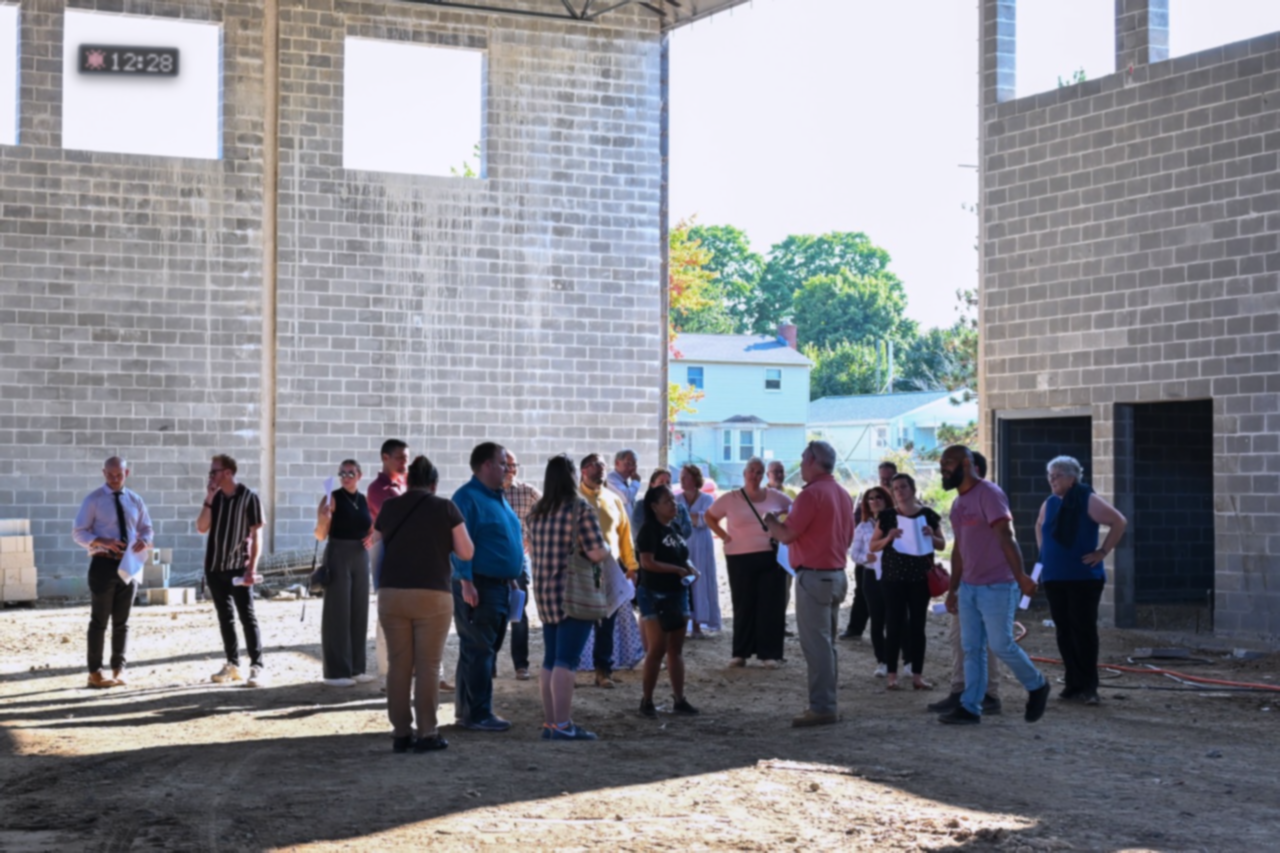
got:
12:28
